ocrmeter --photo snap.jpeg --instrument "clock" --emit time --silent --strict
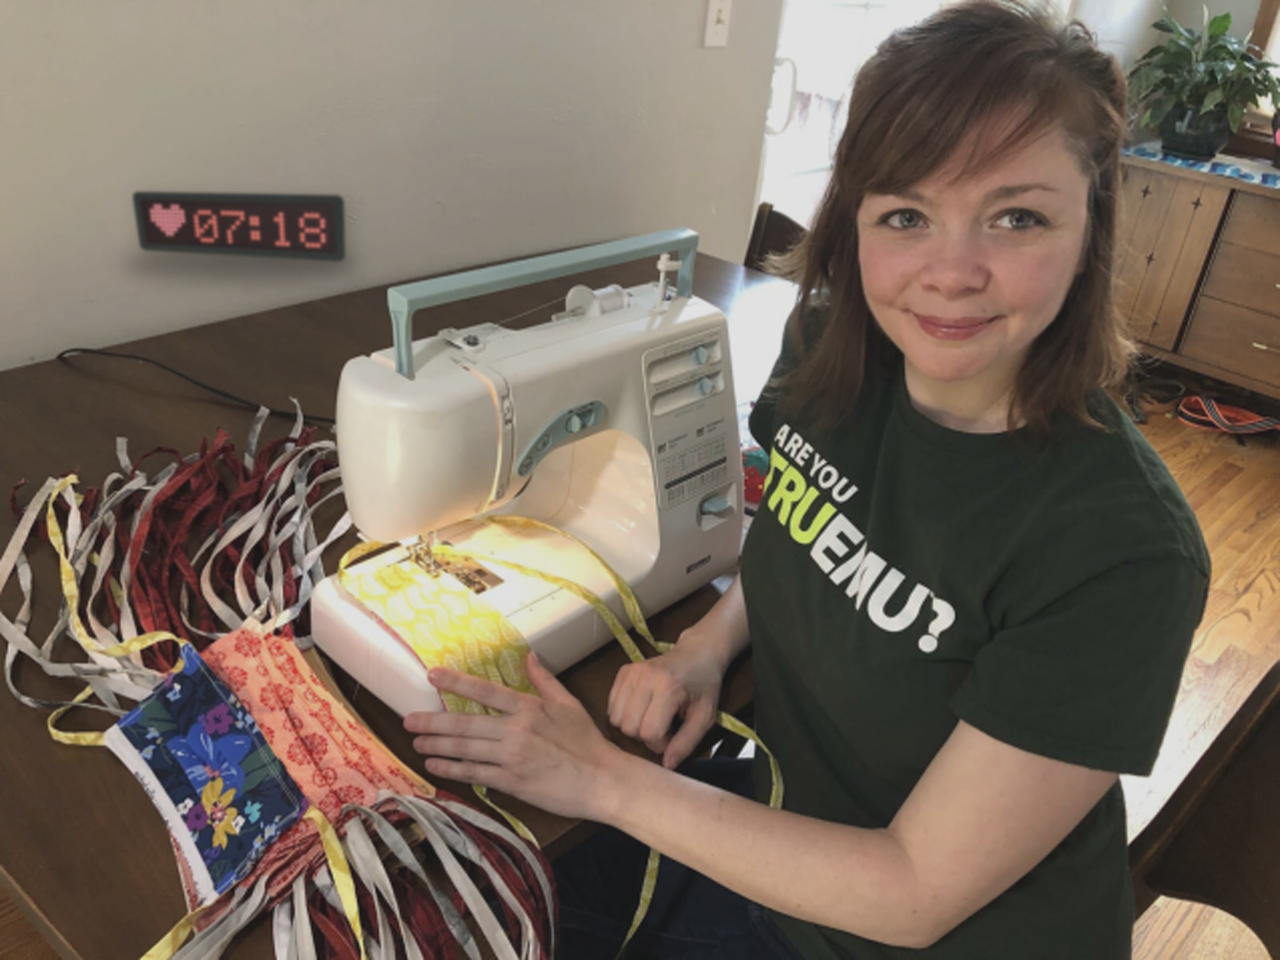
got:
7:18
